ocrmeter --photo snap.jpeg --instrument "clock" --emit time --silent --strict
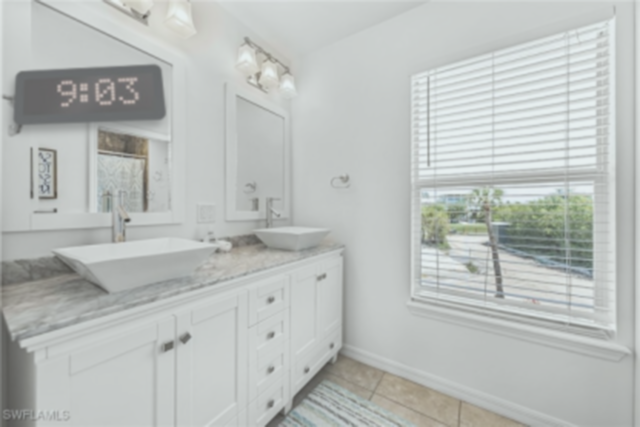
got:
9:03
